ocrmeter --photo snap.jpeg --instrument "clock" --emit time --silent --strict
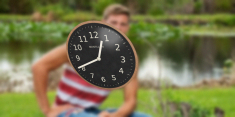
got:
12:41
